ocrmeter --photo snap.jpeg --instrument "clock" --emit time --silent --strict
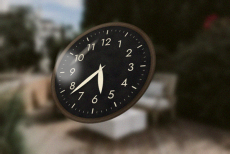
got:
5:38
